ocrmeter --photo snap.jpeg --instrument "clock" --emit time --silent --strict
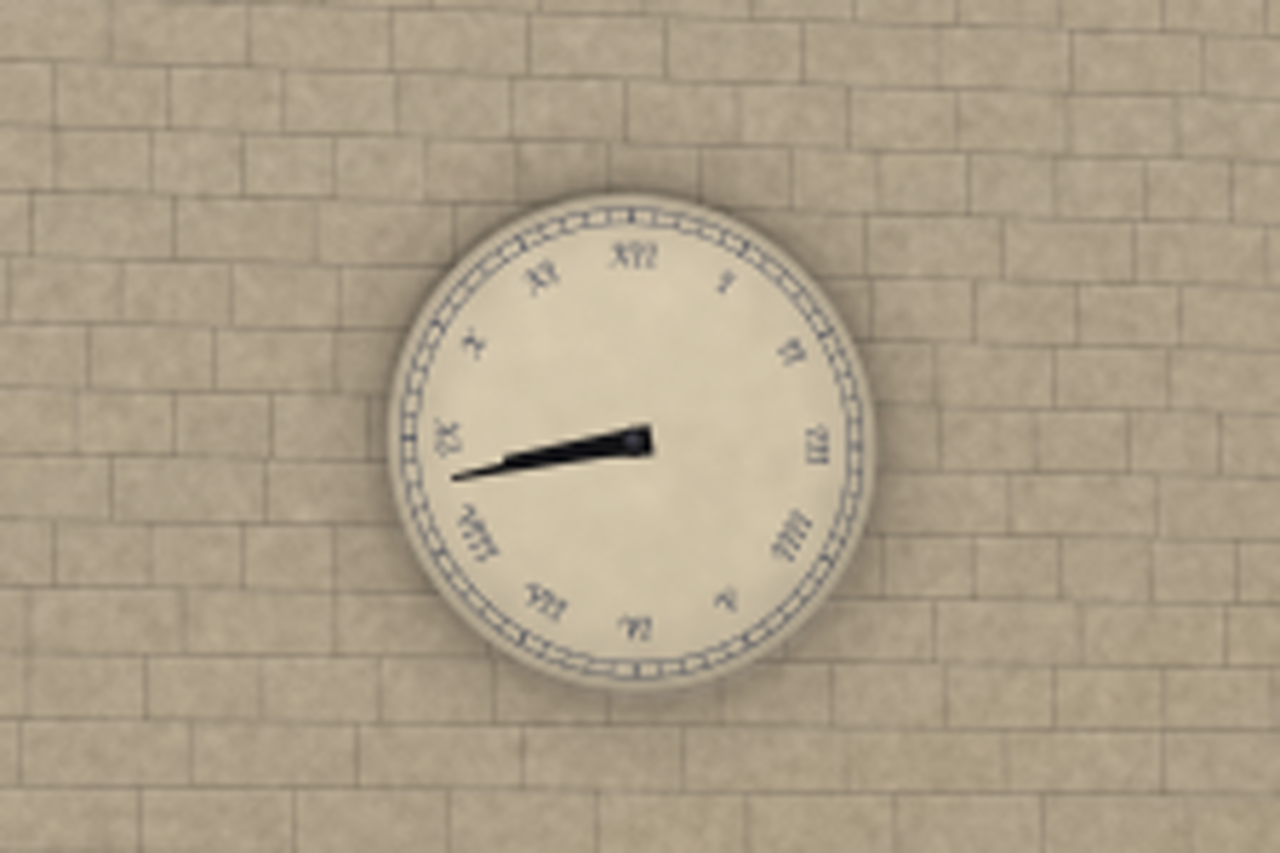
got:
8:43
